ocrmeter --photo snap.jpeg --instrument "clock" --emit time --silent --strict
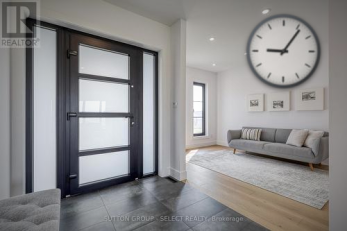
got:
9:06
